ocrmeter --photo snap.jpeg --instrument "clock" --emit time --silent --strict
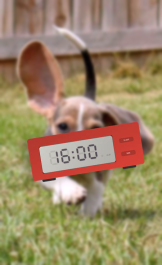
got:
16:00
